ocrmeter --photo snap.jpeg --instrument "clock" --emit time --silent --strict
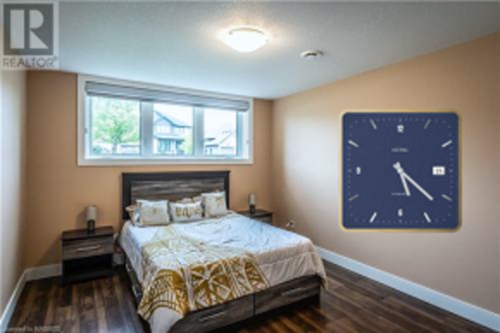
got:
5:22
